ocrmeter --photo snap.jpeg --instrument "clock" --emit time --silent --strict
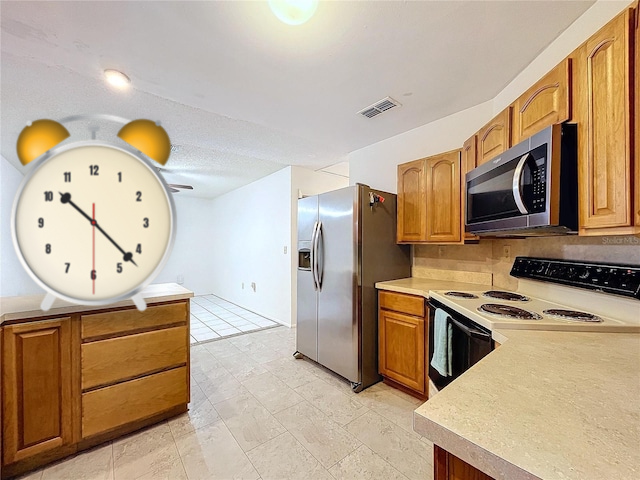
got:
10:22:30
